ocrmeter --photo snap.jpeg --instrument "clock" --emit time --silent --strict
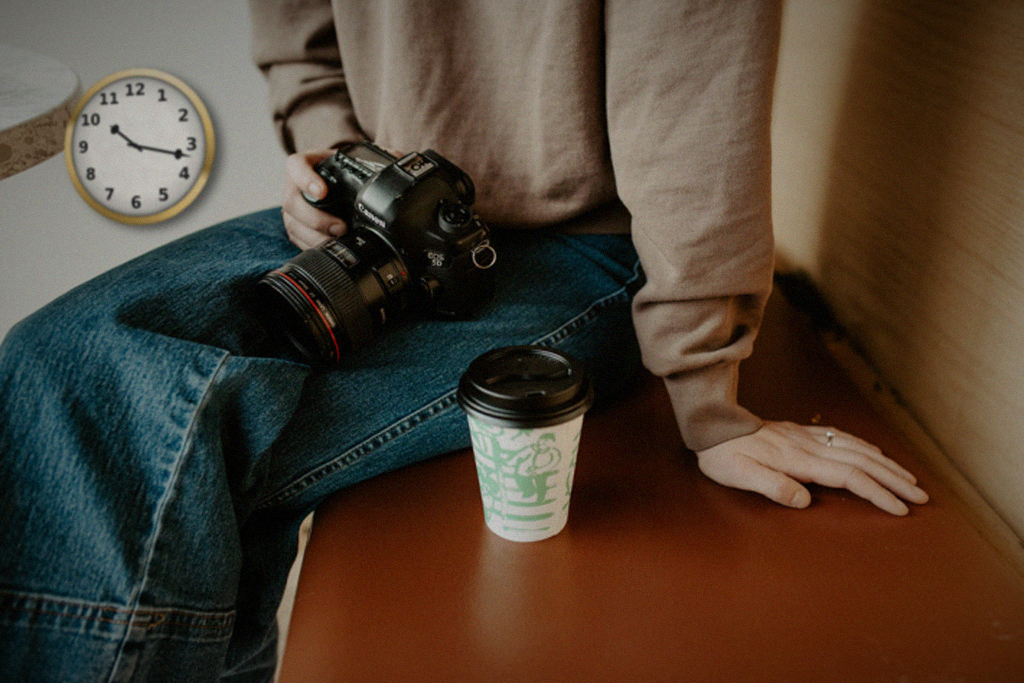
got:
10:17
